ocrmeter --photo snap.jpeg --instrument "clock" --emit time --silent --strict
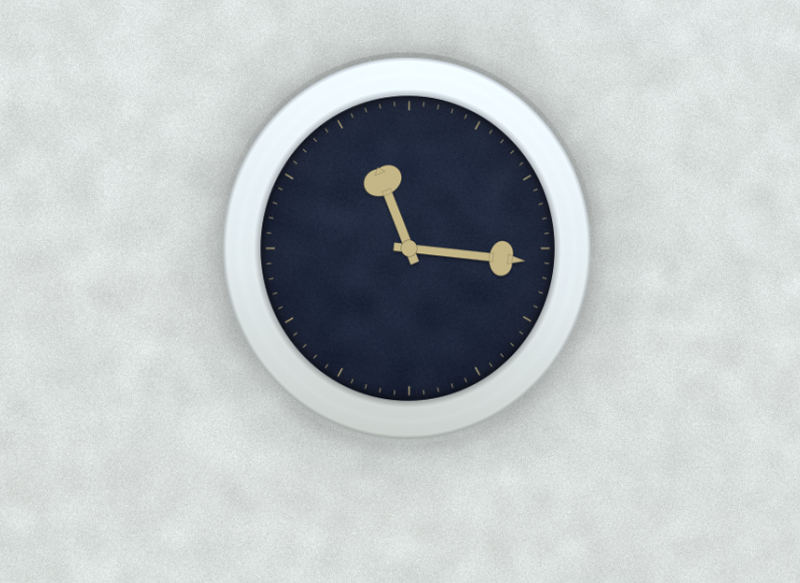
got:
11:16
